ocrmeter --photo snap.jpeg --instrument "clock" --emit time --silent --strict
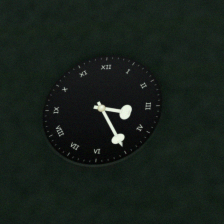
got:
3:25
